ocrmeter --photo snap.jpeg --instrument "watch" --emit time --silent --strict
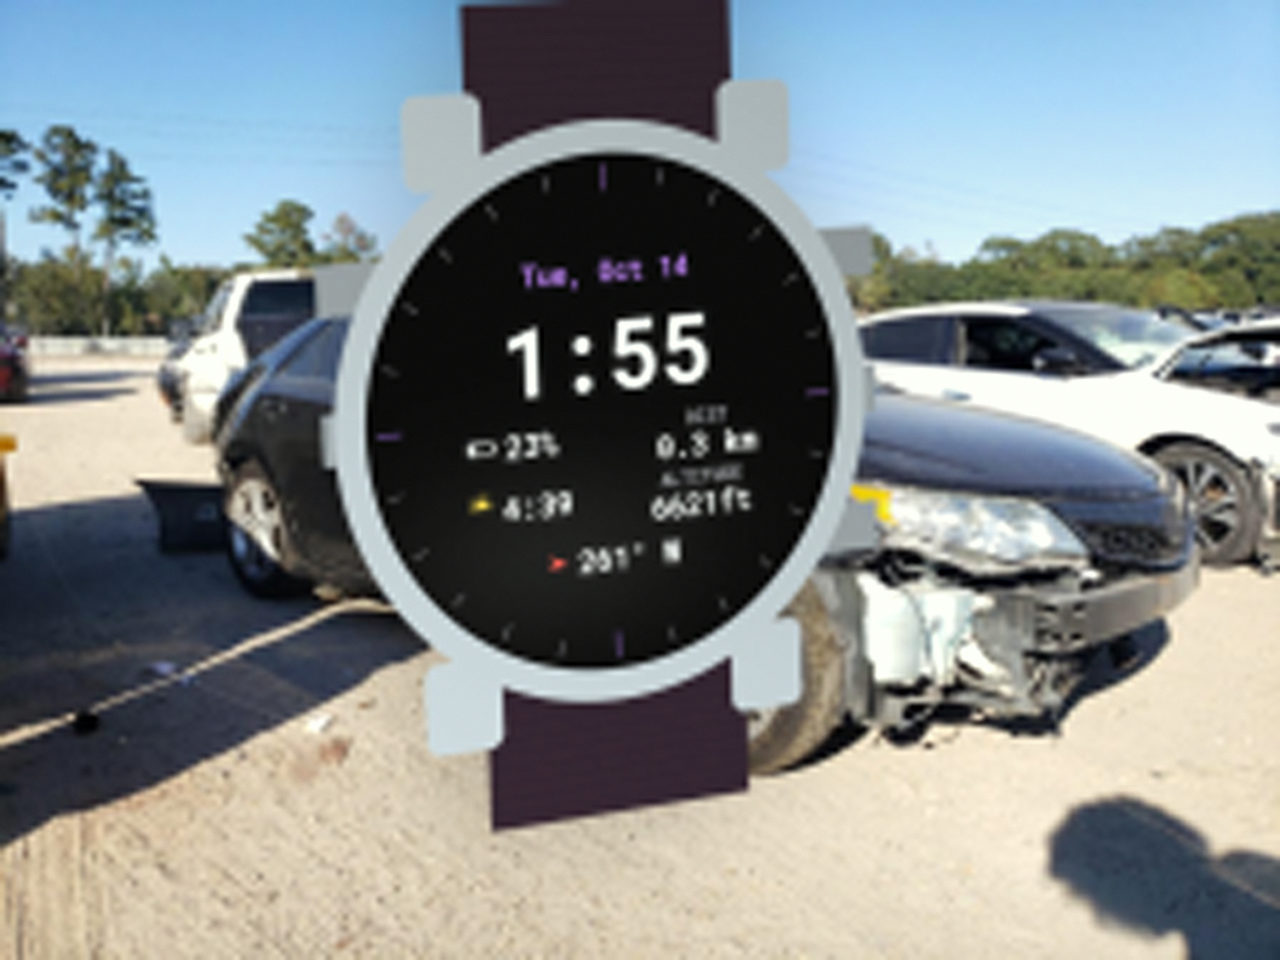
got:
1:55
